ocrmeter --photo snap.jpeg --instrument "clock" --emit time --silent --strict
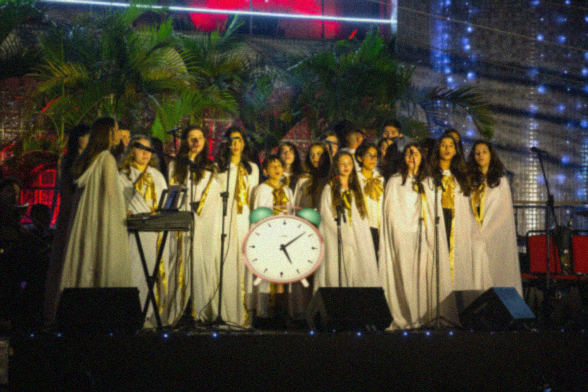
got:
5:08
